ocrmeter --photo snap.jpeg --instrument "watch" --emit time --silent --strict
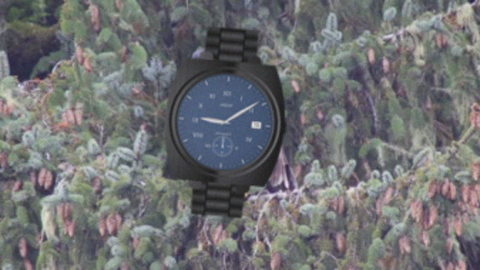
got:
9:09
